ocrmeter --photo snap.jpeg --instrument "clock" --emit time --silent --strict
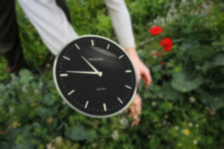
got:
10:46
